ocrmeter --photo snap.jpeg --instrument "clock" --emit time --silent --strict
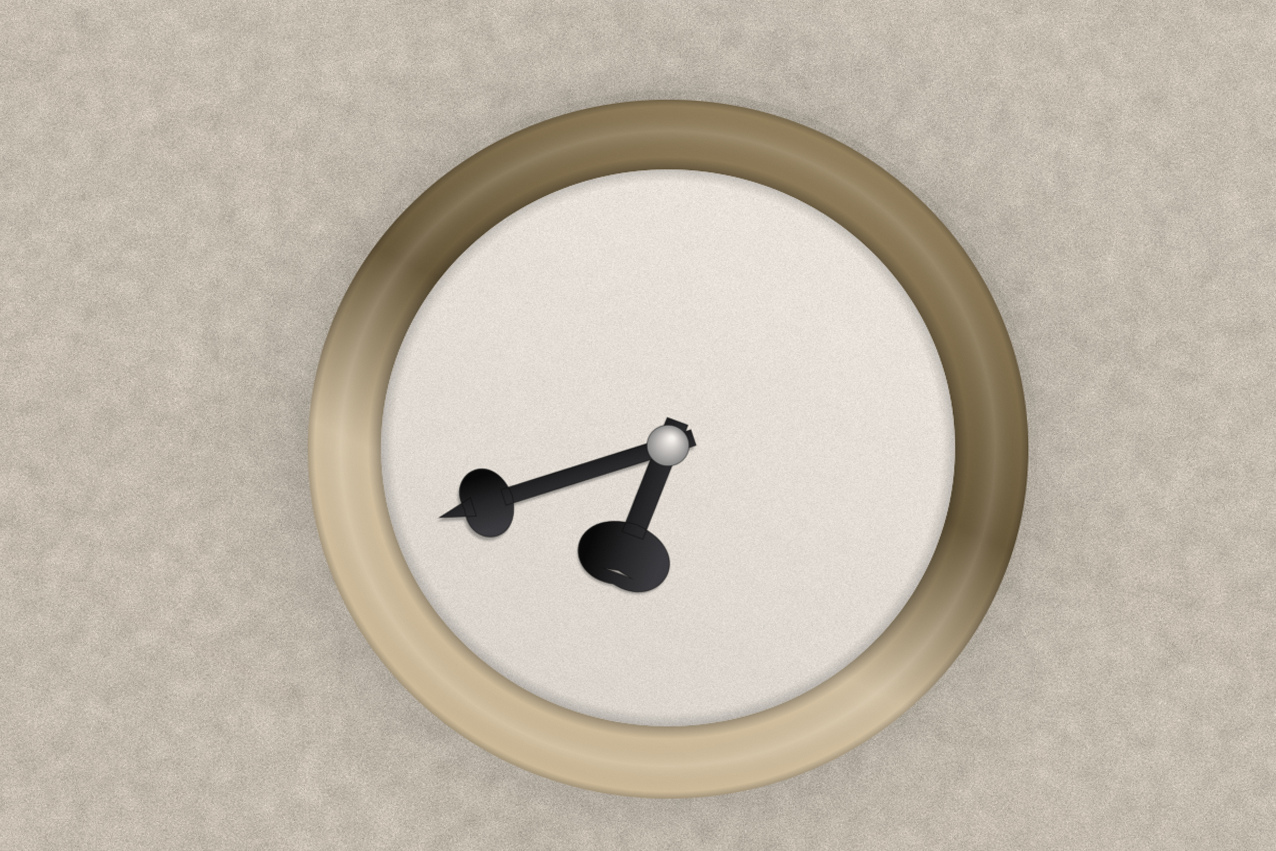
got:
6:42
